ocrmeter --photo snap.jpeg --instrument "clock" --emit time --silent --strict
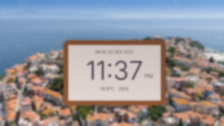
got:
11:37
